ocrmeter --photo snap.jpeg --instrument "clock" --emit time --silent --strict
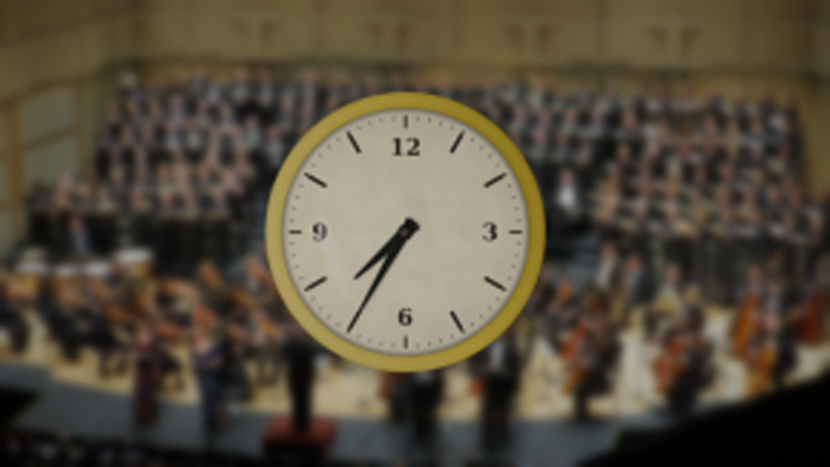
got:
7:35
